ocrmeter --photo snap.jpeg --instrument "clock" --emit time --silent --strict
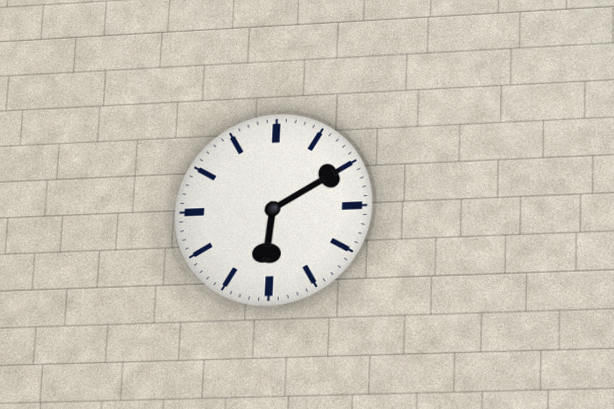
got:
6:10
